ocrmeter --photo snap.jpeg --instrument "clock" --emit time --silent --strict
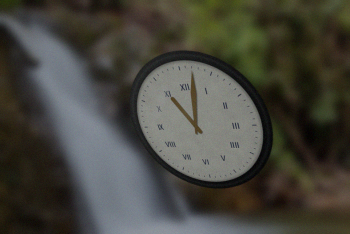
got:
11:02
